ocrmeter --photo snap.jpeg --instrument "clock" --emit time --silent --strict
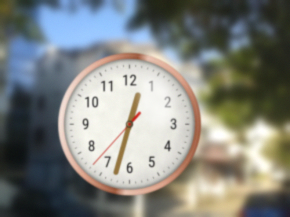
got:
12:32:37
